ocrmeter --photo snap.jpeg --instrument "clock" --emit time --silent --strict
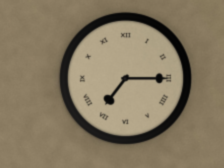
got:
7:15
